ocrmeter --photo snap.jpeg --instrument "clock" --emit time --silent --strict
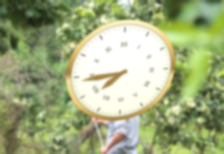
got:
7:44
